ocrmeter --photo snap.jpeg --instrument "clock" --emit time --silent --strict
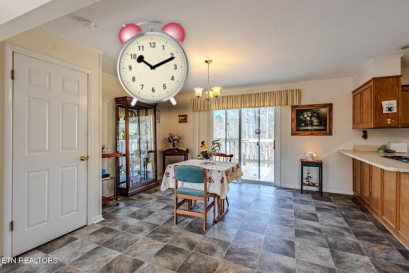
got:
10:11
